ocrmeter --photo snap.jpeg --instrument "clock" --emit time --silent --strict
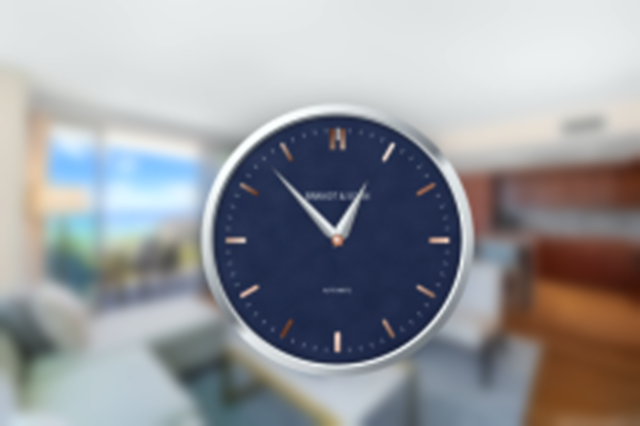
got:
12:53
